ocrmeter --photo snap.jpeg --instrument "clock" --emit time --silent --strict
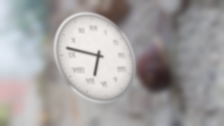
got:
6:47
